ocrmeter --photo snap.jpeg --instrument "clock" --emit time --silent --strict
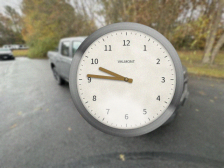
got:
9:46
